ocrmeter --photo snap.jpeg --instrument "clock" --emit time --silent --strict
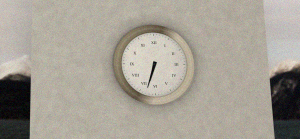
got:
6:33
